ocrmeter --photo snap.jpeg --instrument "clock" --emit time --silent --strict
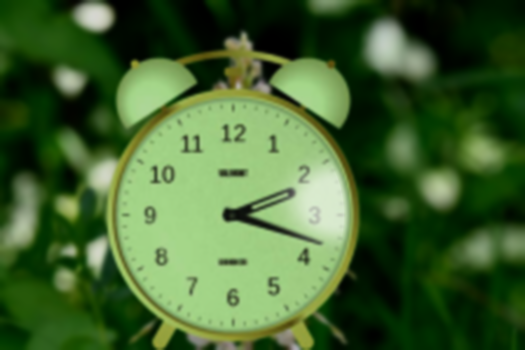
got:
2:18
